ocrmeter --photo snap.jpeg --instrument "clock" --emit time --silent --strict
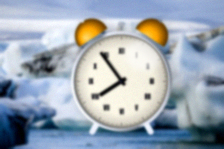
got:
7:54
